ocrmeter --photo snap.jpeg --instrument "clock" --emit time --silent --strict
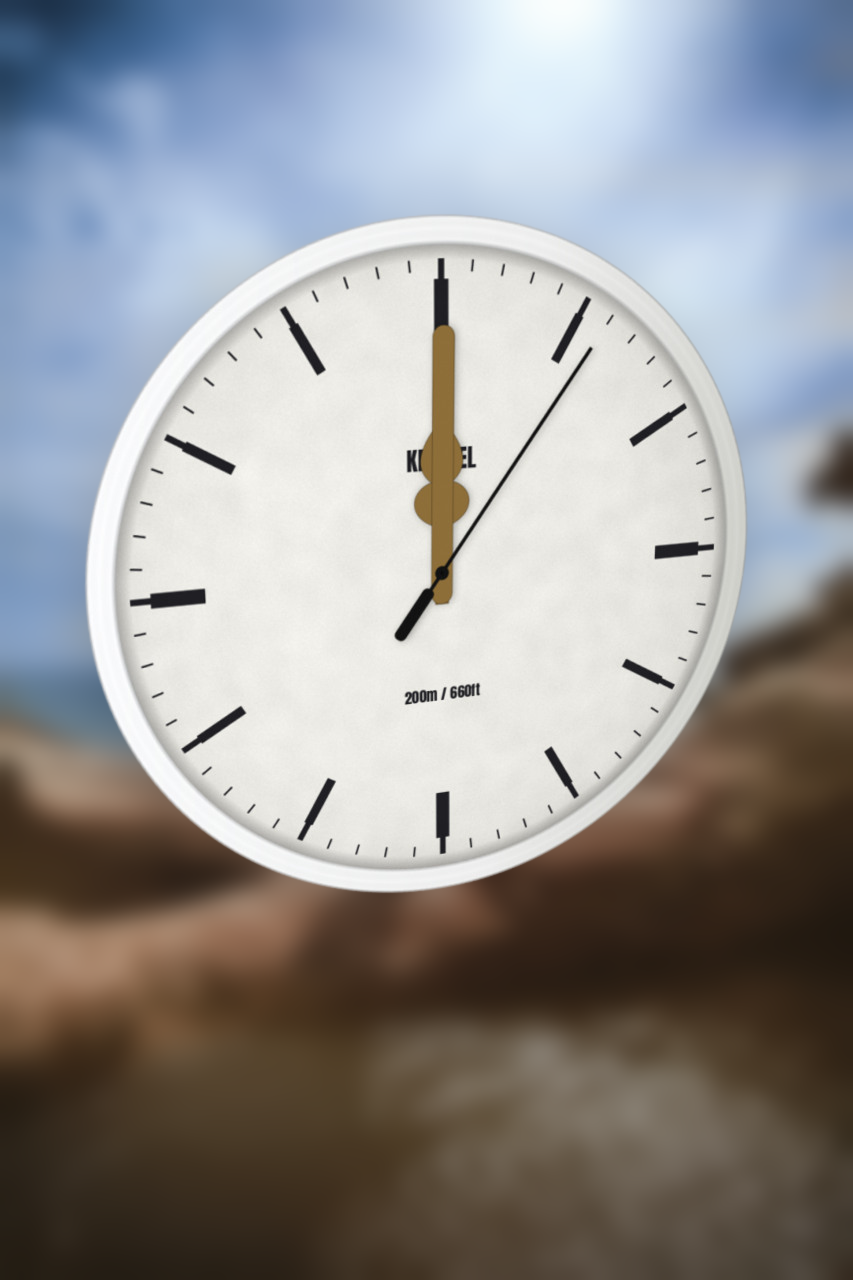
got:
12:00:06
